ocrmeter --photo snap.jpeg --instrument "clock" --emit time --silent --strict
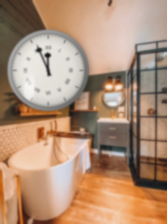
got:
11:56
